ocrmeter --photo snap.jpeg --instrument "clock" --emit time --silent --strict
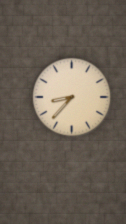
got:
8:37
